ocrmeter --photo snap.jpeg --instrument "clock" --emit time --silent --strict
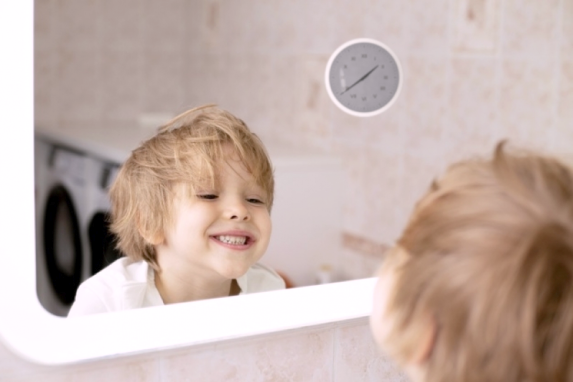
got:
1:39
